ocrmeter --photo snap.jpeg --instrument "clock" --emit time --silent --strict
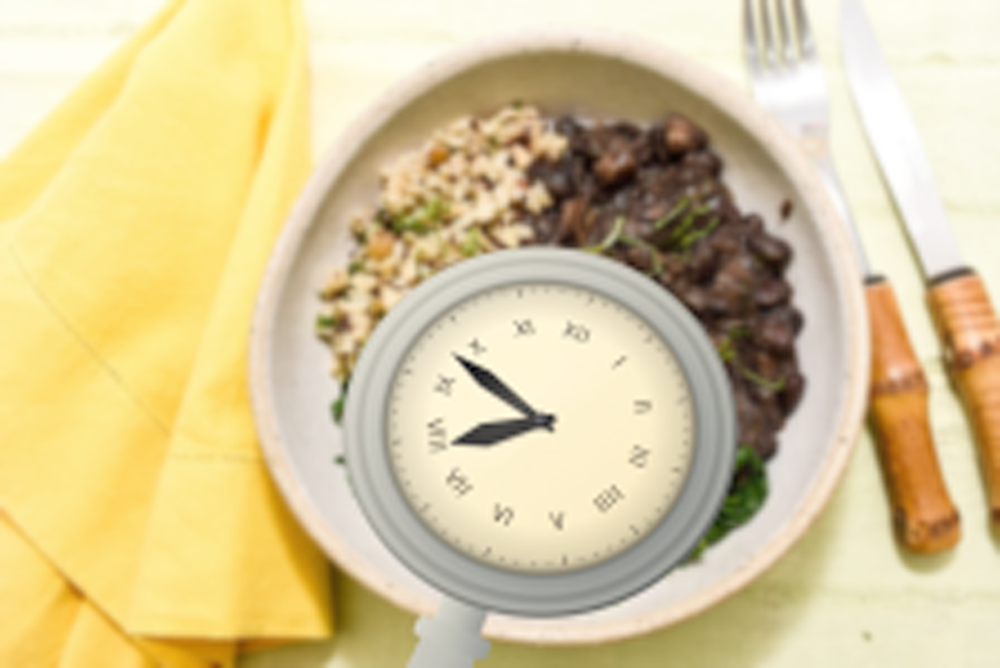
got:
7:48
